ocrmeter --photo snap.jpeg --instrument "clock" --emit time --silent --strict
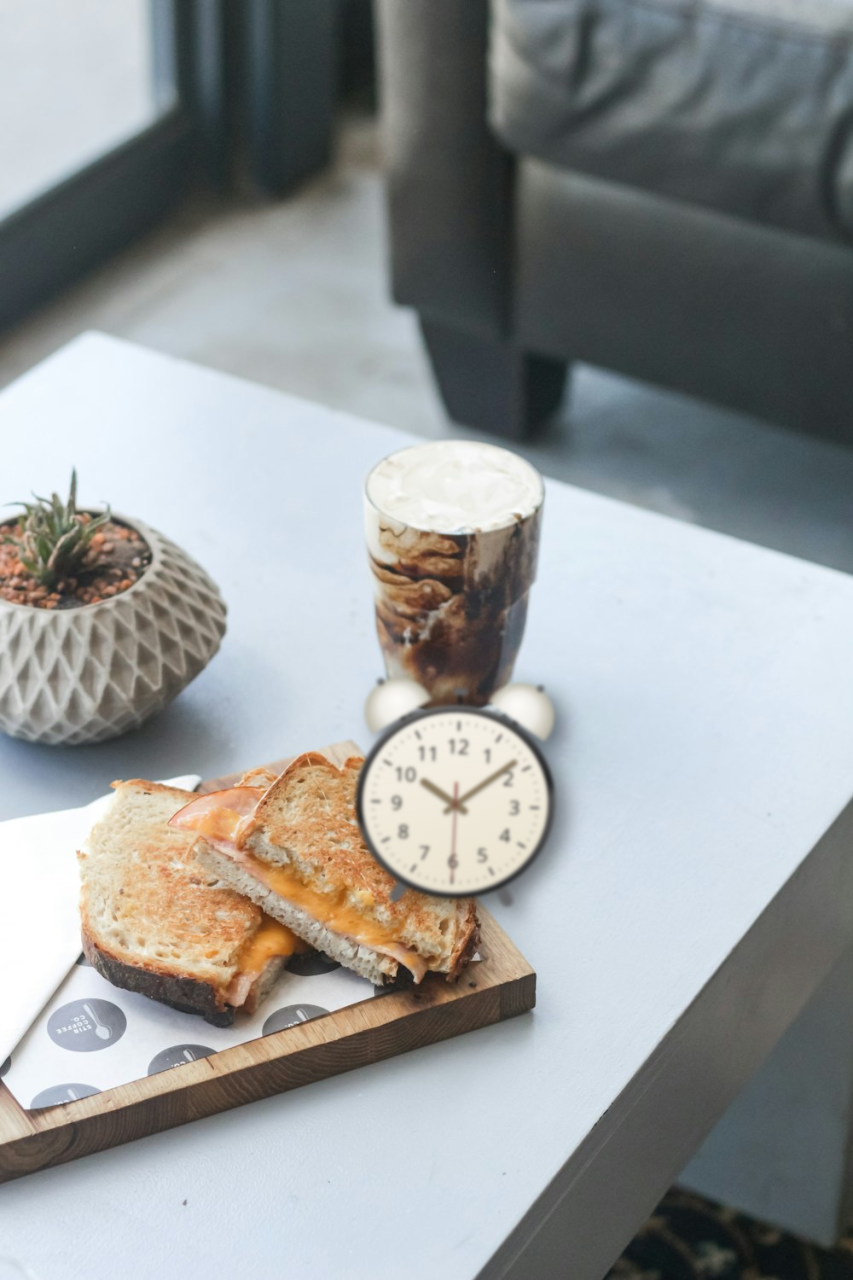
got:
10:08:30
